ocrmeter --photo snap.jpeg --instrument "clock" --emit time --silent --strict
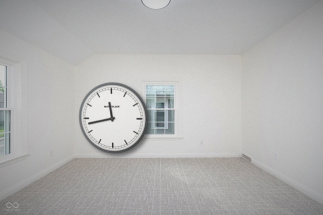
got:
11:43
